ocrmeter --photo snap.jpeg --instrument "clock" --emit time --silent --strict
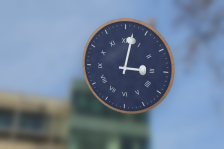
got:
3:02
